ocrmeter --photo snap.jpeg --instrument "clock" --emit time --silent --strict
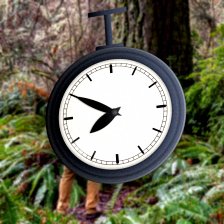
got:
7:50
